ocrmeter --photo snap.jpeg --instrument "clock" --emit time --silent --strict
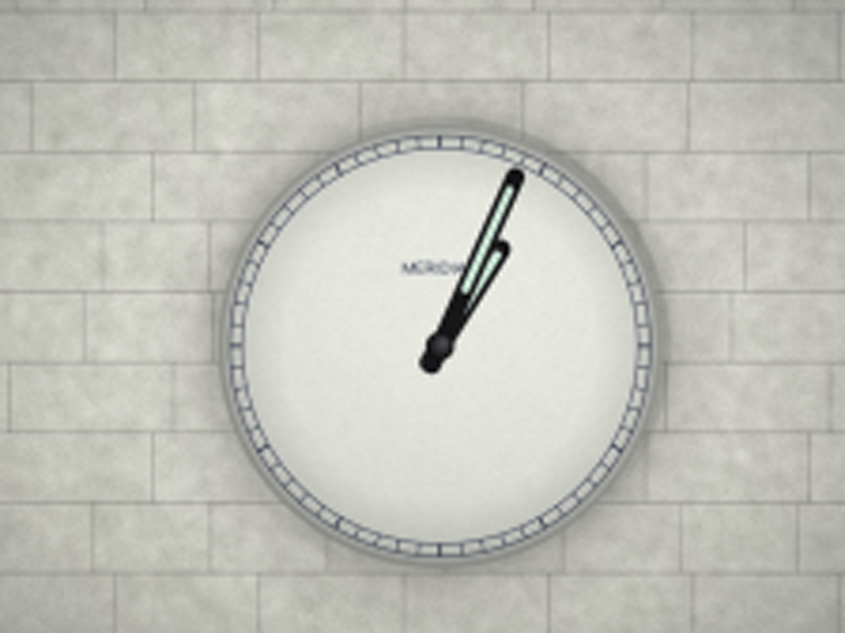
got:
1:04
